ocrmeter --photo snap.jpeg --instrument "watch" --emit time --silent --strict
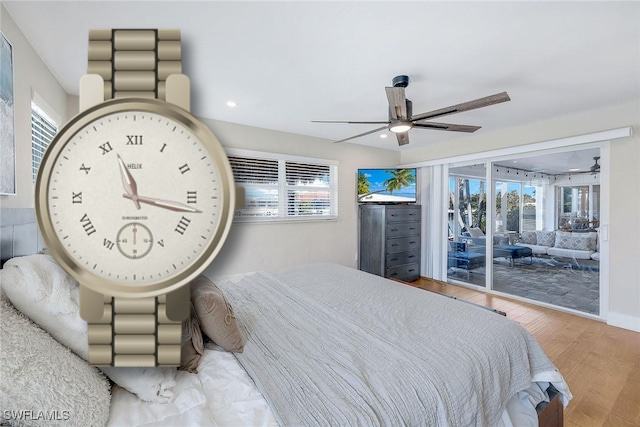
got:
11:17
